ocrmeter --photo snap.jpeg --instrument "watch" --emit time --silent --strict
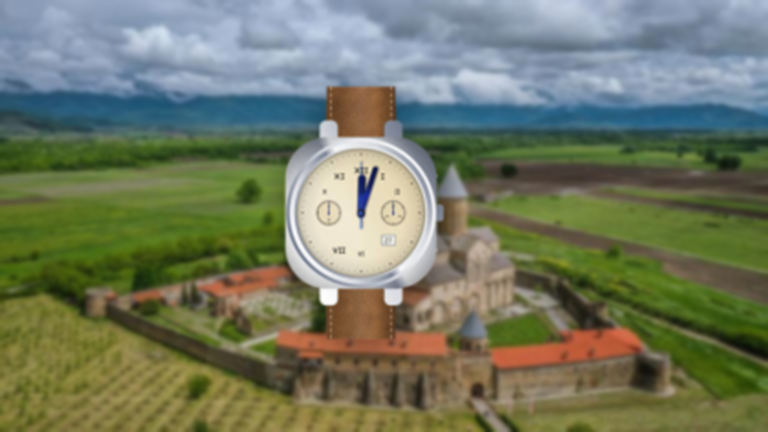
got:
12:03
